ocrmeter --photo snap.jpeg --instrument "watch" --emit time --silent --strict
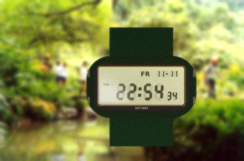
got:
22:54:34
